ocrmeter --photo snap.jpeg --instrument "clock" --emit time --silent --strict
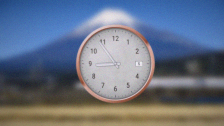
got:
8:54
